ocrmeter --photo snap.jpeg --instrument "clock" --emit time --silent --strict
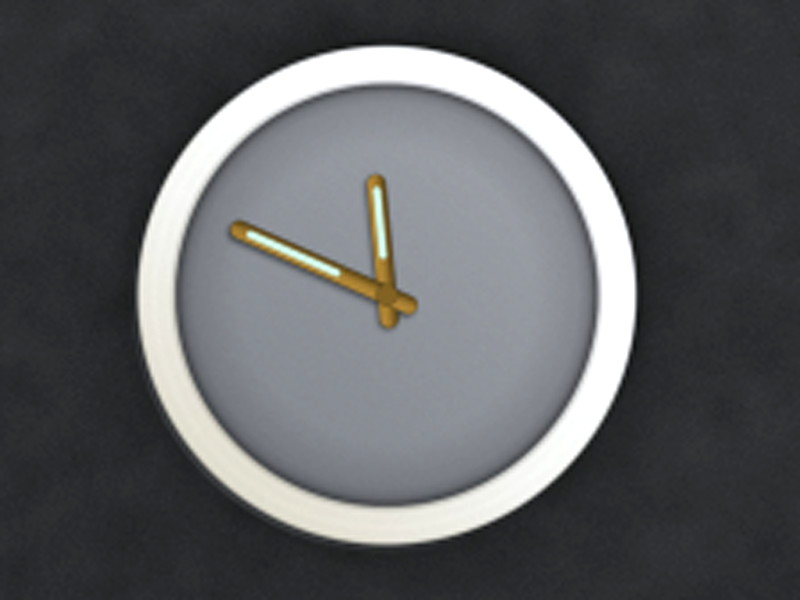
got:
11:49
